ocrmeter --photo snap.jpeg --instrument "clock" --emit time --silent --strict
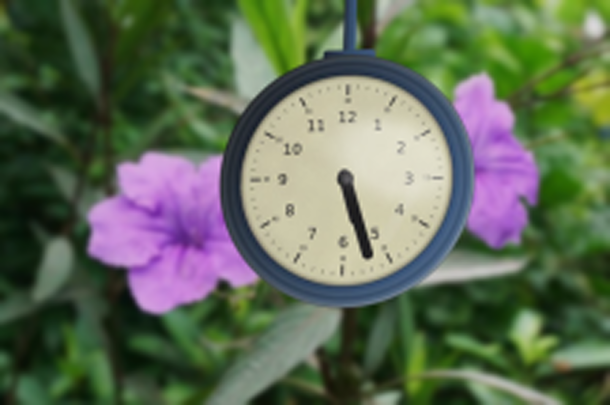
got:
5:27
